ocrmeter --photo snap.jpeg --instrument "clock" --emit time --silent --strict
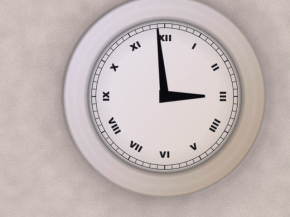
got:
2:59
